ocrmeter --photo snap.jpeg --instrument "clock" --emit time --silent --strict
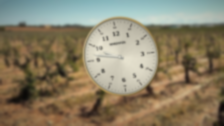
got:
9:47
